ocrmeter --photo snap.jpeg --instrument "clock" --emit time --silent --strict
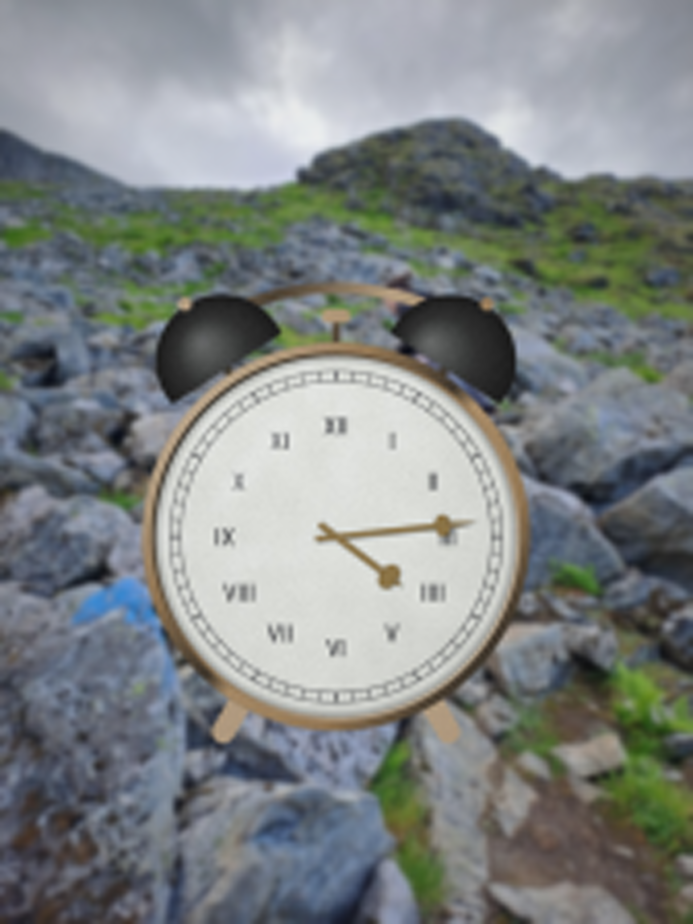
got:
4:14
